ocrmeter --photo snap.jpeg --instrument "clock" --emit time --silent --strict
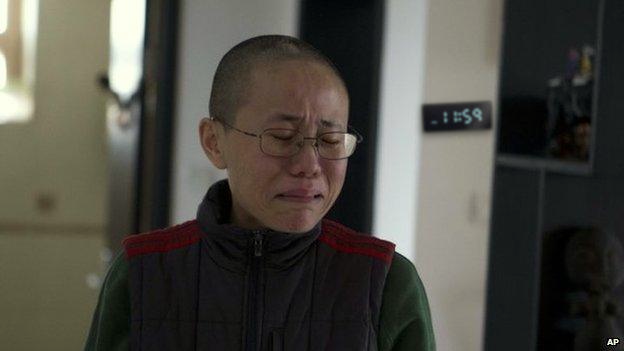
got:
11:59
